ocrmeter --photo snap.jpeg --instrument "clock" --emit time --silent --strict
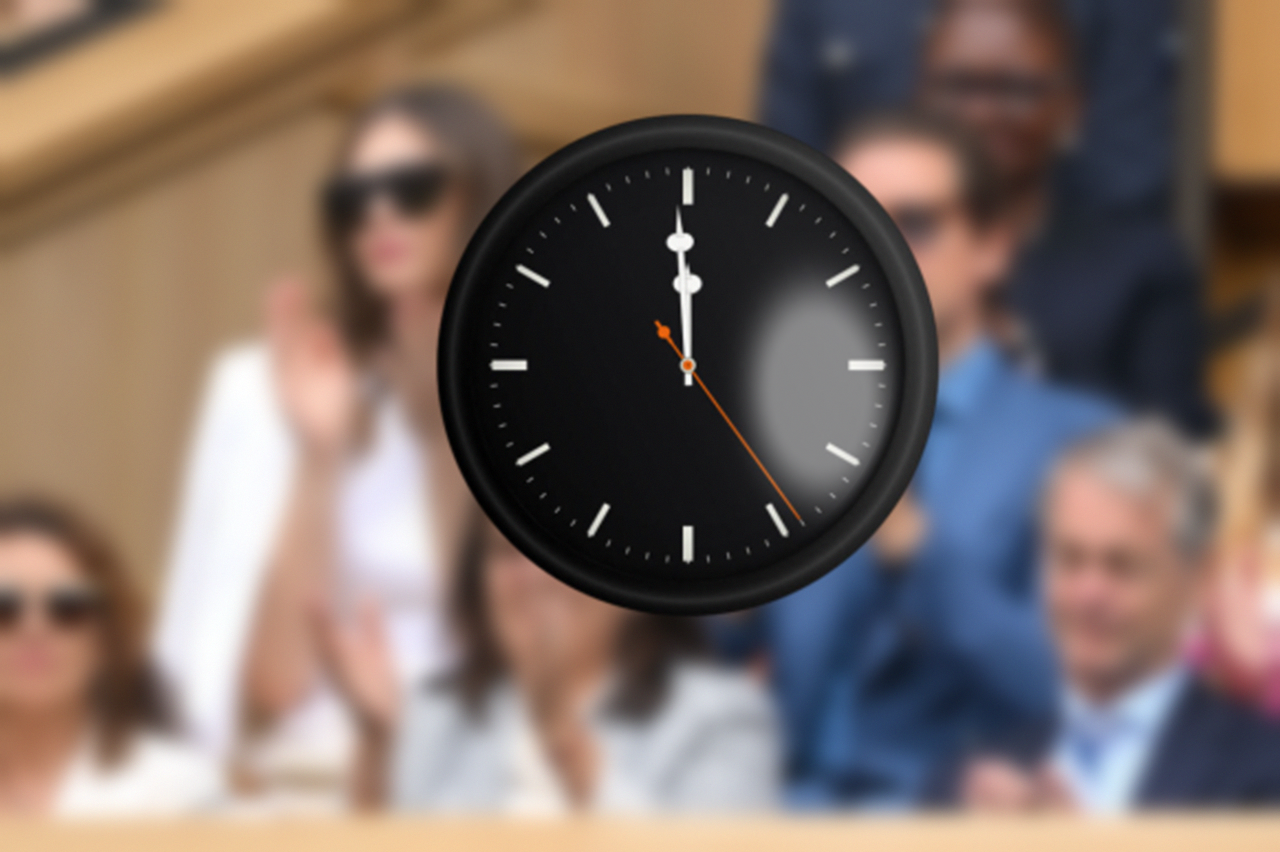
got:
11:59:24
